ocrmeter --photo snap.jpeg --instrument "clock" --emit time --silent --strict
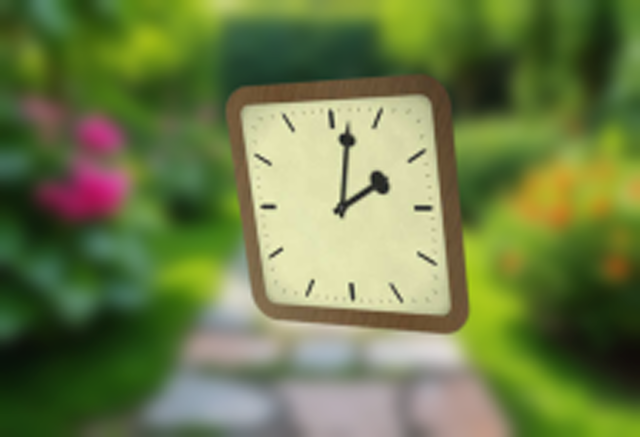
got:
2:02
